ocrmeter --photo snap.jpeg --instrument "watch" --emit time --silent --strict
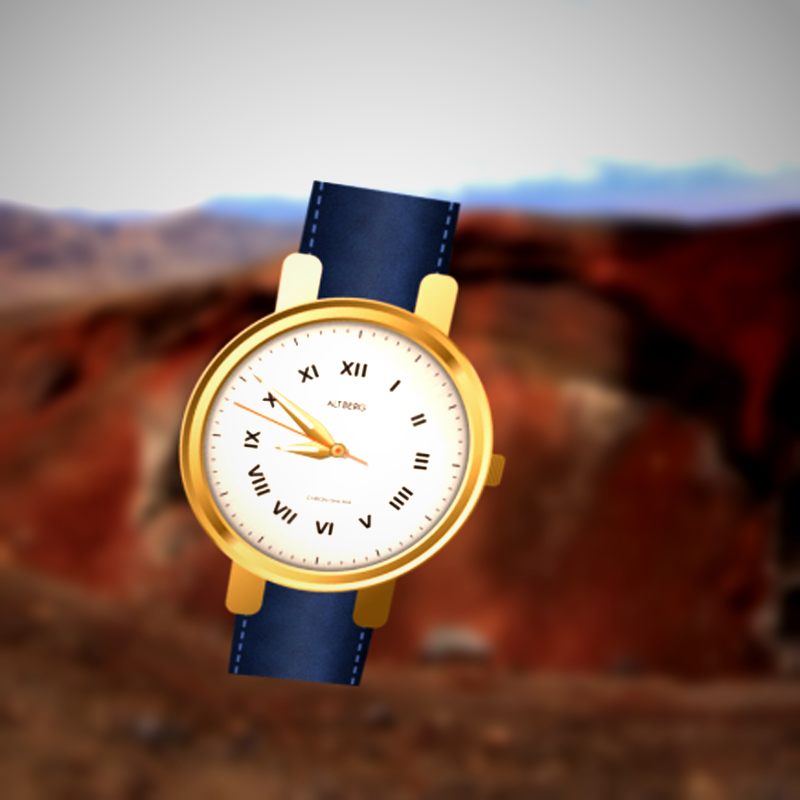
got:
8:50:48
